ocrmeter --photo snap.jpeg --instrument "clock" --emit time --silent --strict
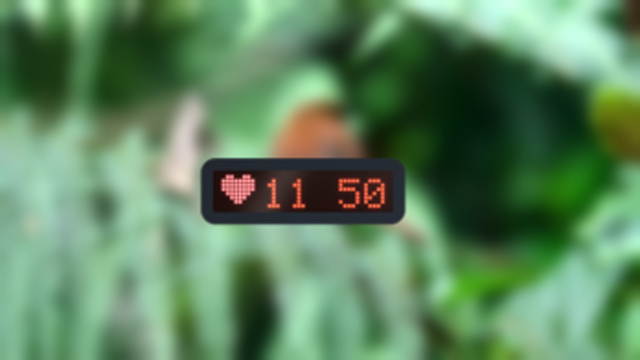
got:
11:50
